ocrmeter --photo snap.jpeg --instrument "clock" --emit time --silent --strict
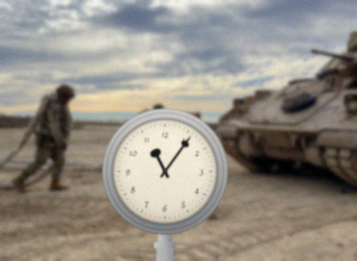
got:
11:06
